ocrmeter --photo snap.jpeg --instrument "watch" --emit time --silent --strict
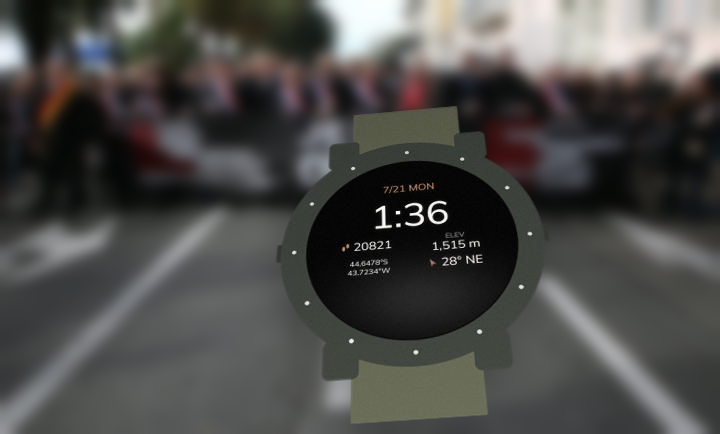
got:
1:36
